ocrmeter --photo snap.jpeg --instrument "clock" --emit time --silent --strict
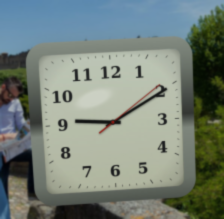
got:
9:10:09
